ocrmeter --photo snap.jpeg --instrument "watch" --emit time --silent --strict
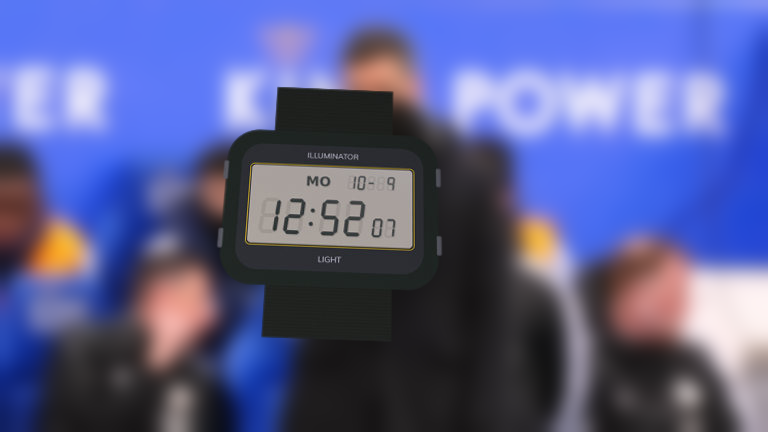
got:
12:52:07
